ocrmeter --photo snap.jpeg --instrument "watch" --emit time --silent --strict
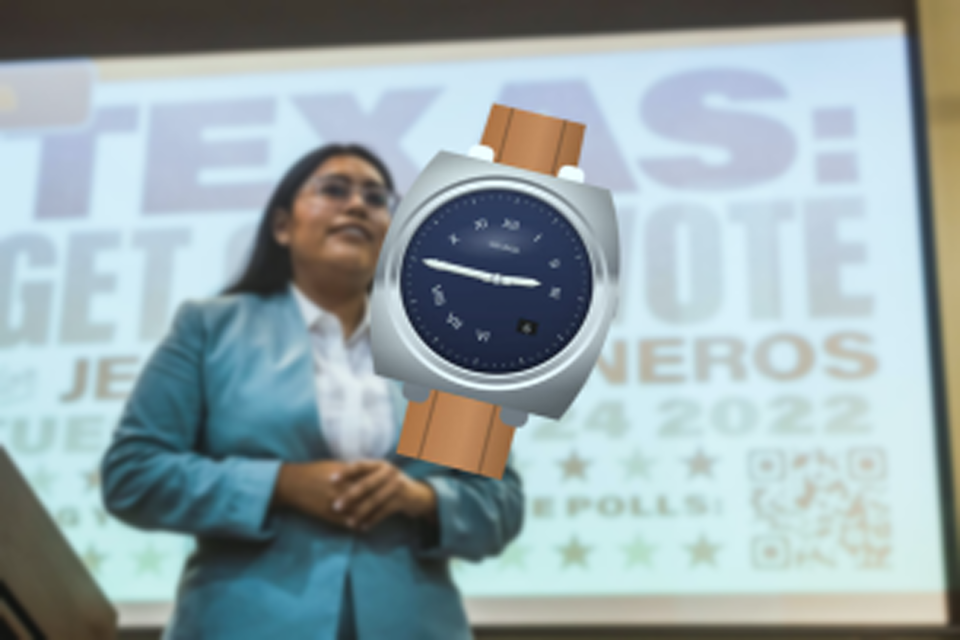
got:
2:45
